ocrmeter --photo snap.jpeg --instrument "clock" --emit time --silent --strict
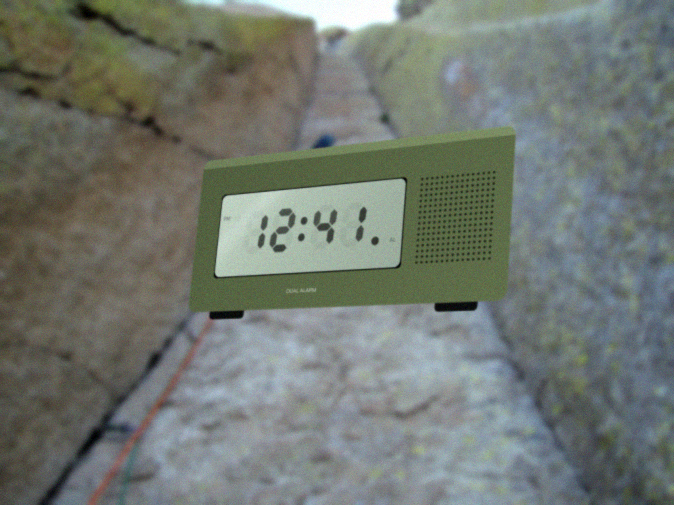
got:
12:41
